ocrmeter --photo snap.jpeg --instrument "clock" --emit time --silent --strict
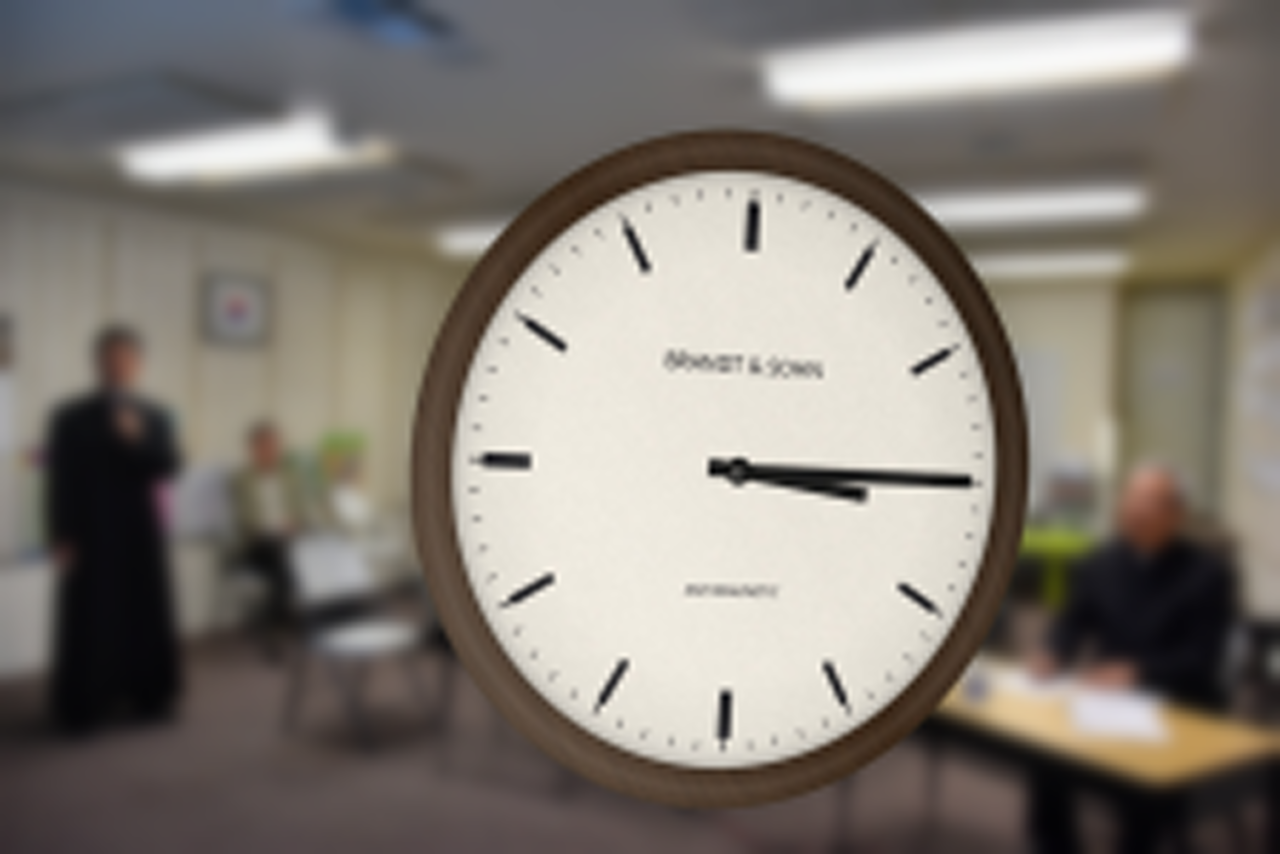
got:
3:15
